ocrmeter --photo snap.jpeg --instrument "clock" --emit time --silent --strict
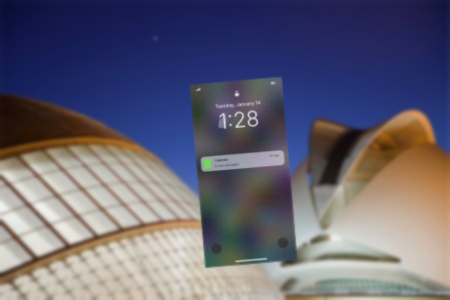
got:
1:28
